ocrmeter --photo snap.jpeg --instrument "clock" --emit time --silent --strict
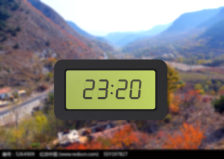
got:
23:20
